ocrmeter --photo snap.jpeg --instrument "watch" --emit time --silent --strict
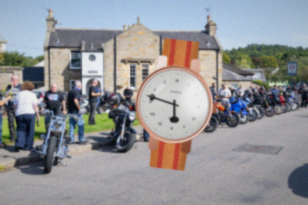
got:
5:47
